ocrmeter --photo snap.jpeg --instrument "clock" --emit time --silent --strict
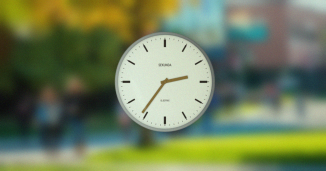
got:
2:36
